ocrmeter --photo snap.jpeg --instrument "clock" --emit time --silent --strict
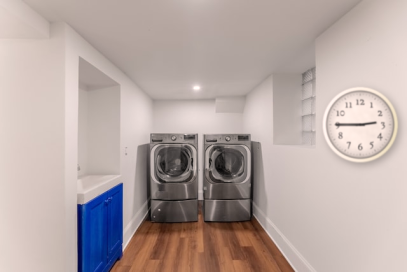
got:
2:45
